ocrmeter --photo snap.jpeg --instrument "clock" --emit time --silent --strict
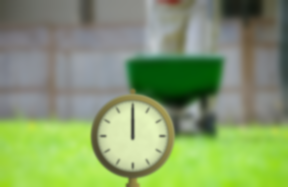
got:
12:00
